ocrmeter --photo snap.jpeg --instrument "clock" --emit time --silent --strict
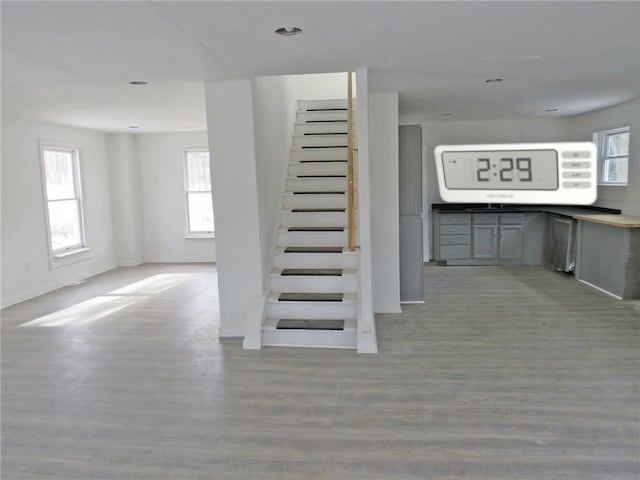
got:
2:29
